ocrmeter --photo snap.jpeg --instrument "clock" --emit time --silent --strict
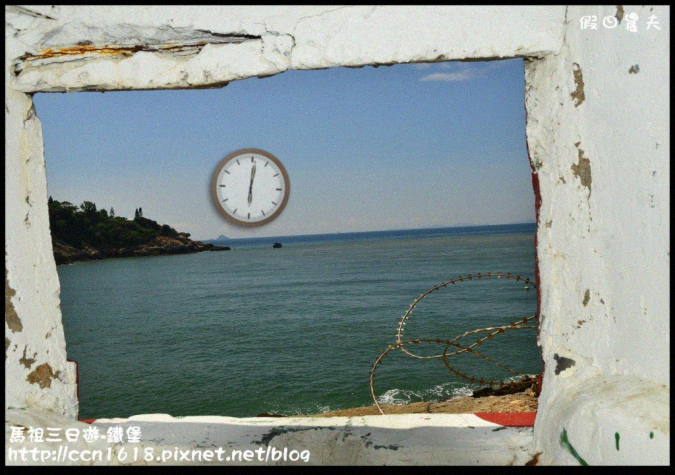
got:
6:01
